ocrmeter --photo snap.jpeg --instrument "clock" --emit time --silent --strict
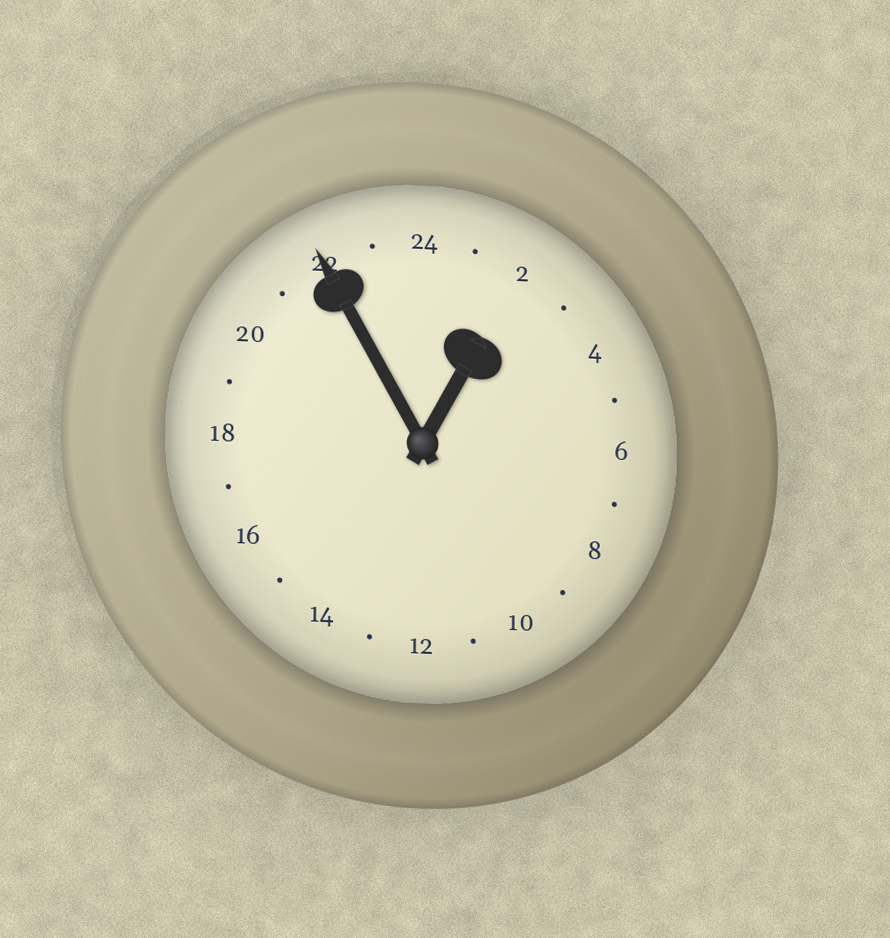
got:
1:55
